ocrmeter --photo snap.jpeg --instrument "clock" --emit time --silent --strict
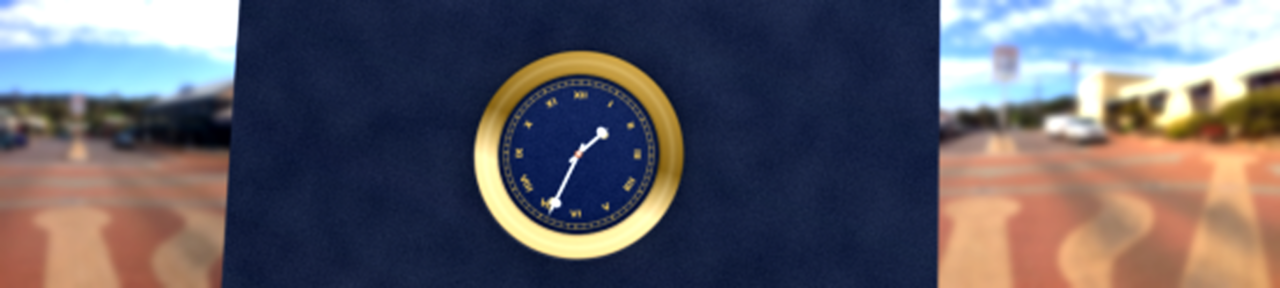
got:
1:34
